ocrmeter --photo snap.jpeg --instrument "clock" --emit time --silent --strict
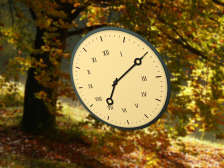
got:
7:10
